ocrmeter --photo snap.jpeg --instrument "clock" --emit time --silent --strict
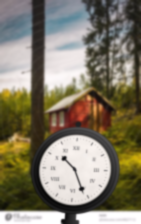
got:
10:26
